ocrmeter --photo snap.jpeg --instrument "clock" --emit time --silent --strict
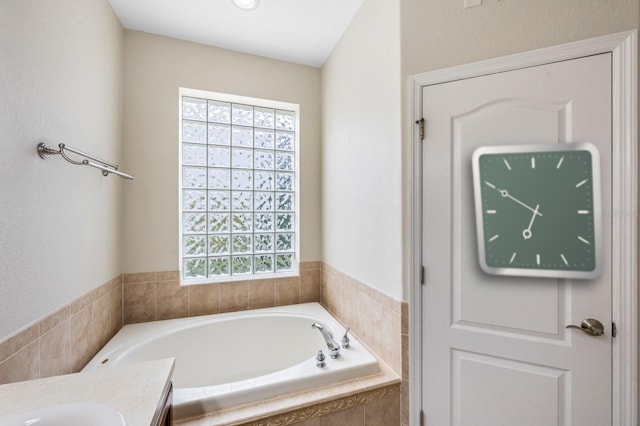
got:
6:50
